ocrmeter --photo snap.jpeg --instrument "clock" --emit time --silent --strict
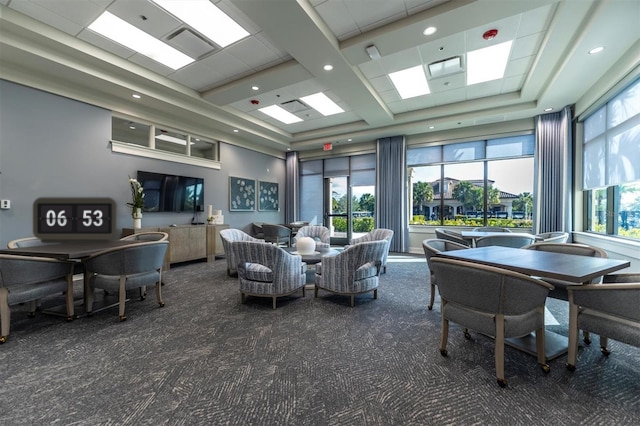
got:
6:53
